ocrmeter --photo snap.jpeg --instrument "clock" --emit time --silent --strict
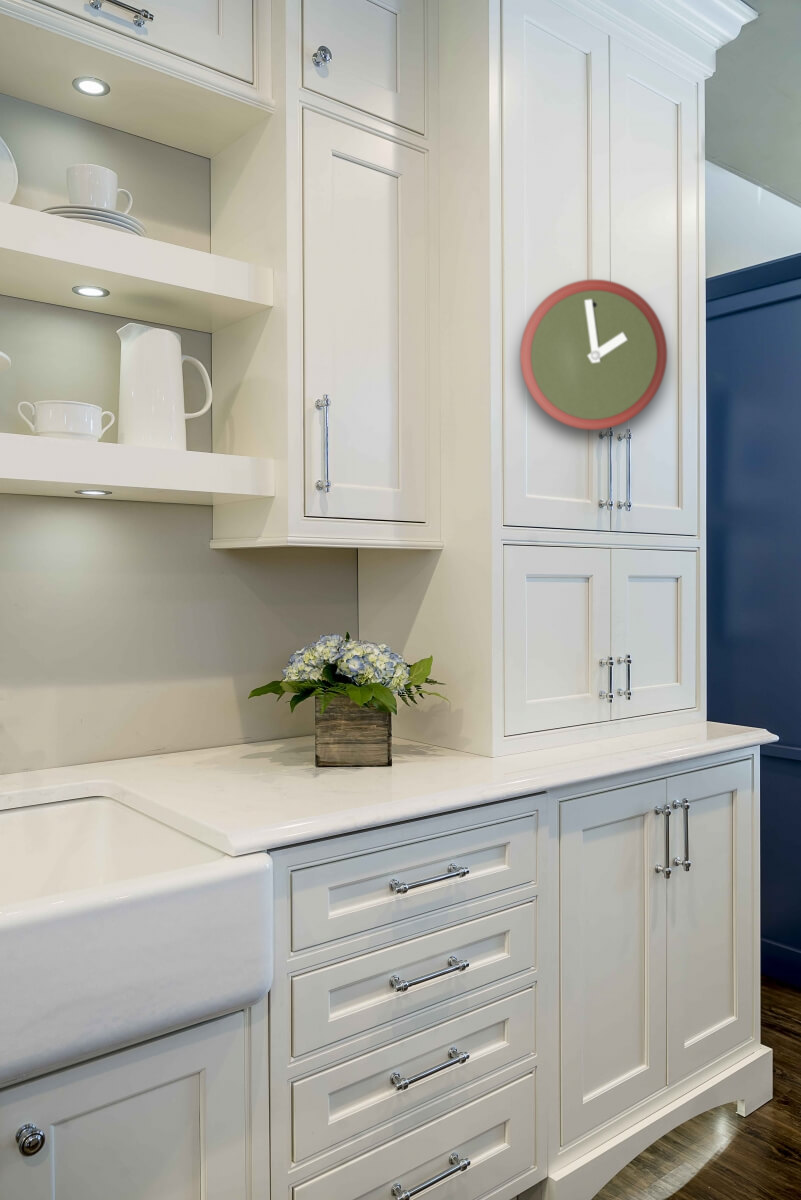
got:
1:59
